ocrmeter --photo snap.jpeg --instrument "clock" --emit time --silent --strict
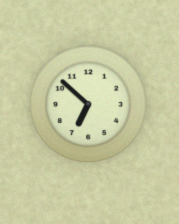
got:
6:52
